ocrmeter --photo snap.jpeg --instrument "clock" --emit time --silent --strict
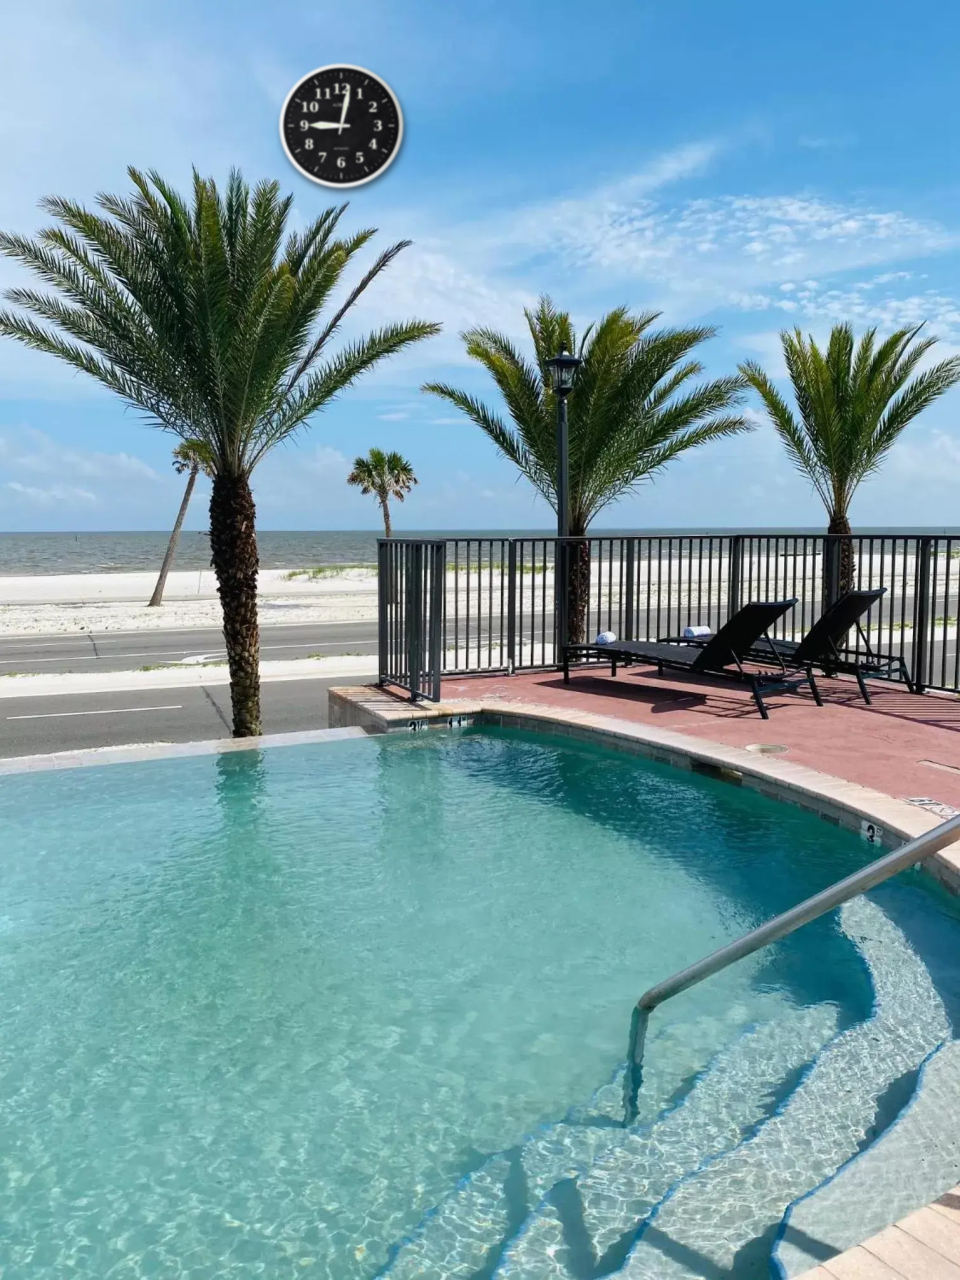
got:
9:02
